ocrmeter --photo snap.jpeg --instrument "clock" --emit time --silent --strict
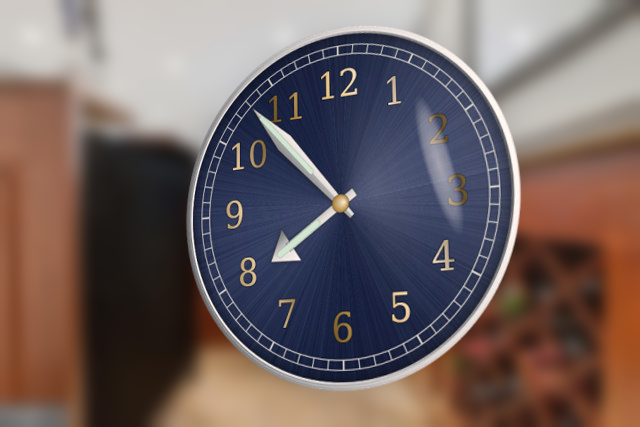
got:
7:53
